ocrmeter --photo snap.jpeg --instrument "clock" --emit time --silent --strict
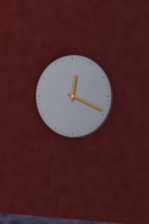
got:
12:19
